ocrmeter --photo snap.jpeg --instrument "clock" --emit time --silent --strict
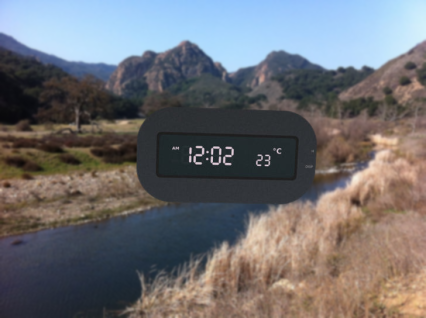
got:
12:02
